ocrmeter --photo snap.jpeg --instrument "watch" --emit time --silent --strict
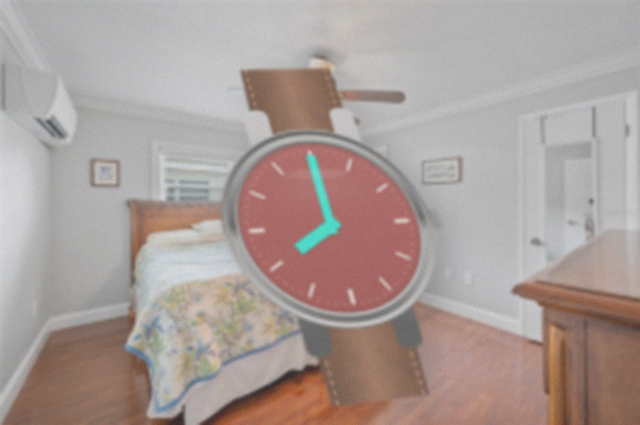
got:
8:00
